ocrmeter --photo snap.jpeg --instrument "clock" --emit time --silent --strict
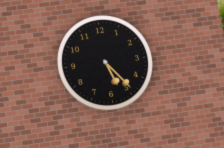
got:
5:24
